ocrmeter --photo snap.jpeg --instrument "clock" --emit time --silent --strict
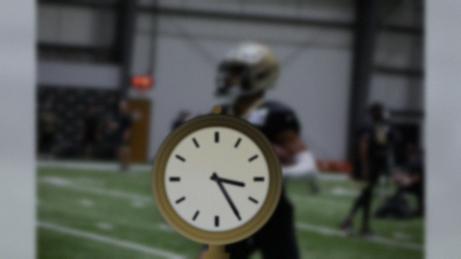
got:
3:25
